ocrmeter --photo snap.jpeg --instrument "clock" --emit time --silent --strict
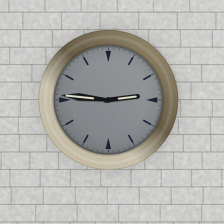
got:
2:46
